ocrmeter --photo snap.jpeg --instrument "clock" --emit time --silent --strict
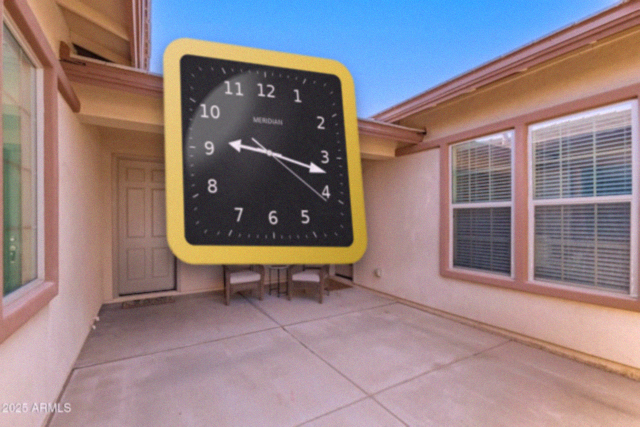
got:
9:17:21
